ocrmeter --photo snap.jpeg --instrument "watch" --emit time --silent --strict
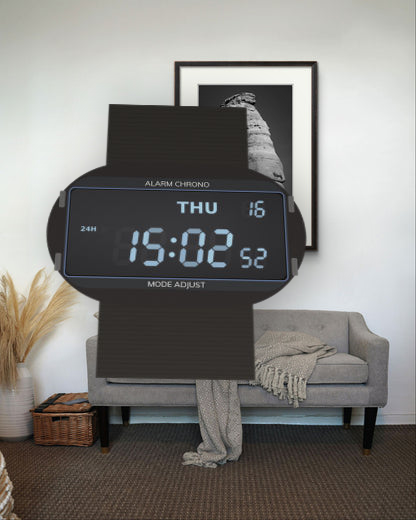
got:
15:02:52
